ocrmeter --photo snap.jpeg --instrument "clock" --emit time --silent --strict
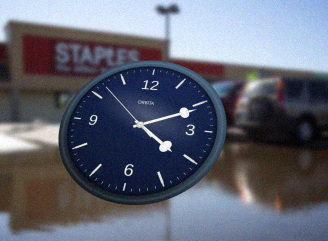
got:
4:10:52
